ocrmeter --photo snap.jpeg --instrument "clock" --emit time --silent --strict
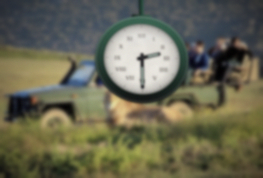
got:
2:30
